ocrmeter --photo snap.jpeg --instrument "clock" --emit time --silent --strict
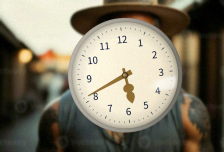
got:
5:41
